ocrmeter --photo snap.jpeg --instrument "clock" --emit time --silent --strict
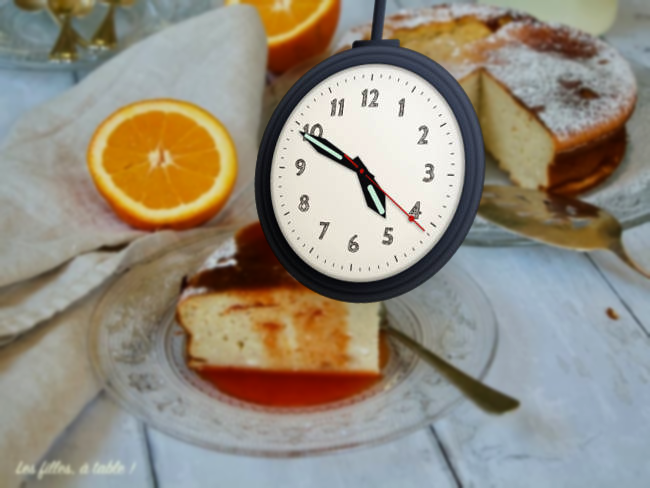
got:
4:49:21
